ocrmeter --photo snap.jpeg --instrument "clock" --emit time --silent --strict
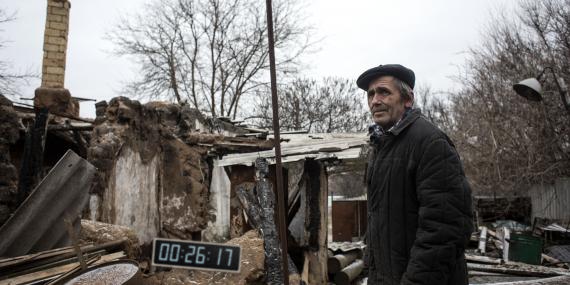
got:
0:26:17
